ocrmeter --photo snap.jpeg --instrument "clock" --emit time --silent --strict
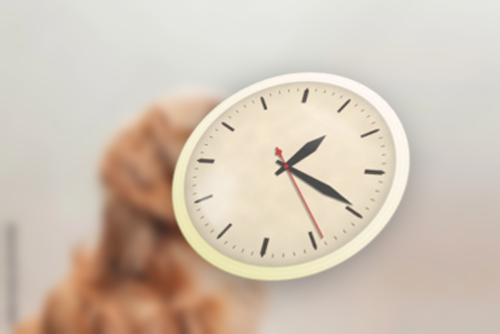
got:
1:19:24
